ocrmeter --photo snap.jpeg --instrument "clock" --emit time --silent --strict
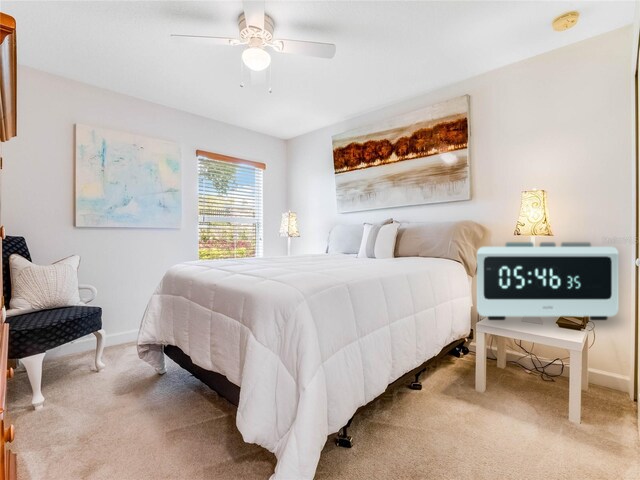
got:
5:46:35
